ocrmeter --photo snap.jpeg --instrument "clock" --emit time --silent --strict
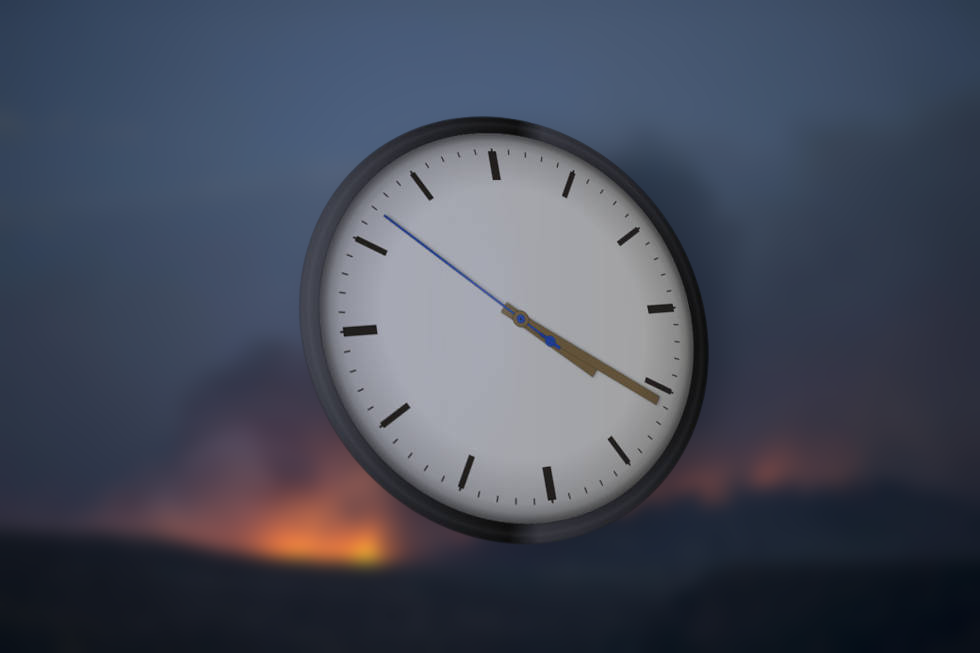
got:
4:20:52
